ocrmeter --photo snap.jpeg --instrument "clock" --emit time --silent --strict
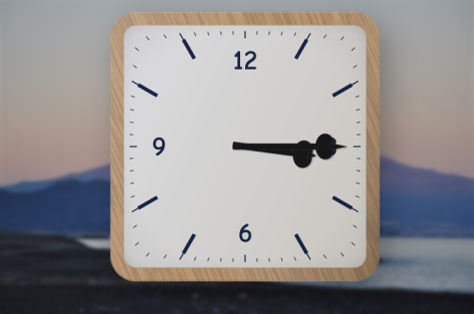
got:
3:15
